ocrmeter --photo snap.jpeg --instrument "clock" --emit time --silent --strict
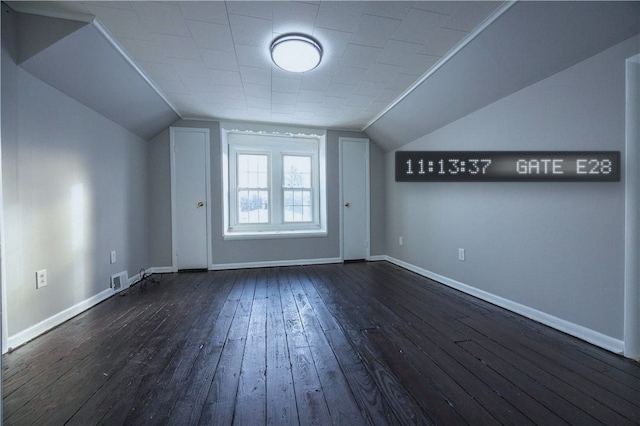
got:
11:13:37
